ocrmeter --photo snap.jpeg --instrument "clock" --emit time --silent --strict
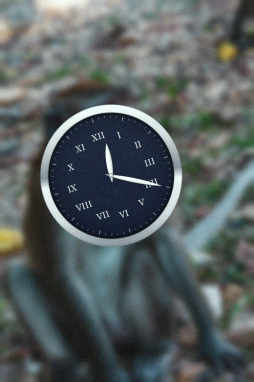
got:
12:20
